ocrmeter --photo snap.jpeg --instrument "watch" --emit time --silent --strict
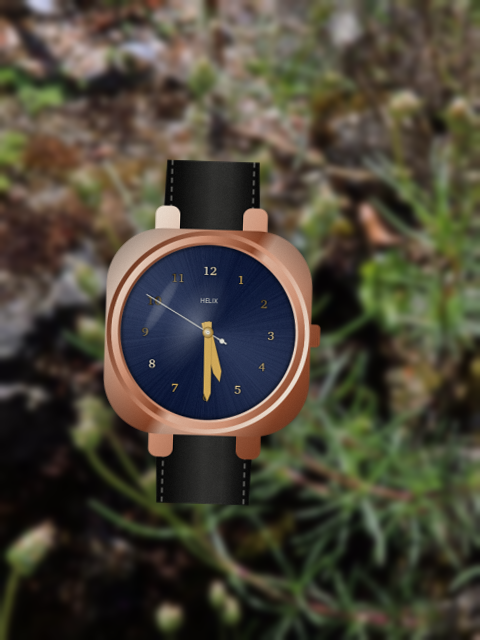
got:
5:29:50
